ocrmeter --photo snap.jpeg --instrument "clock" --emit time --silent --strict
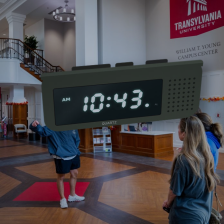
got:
10:43
